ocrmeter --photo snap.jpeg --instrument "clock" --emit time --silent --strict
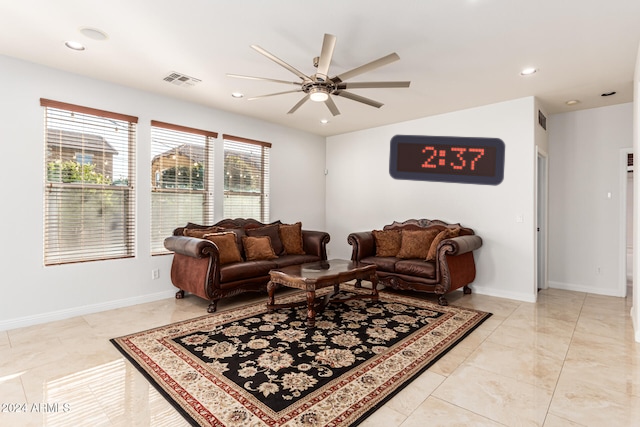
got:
2:37
